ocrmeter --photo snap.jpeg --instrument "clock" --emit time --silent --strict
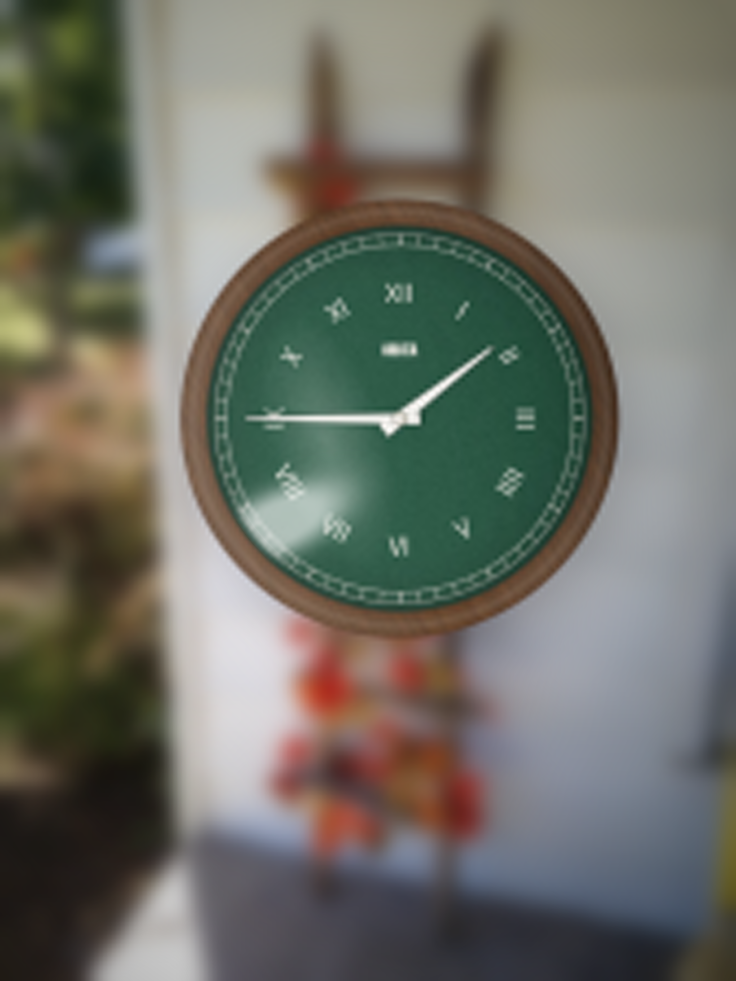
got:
1:45
